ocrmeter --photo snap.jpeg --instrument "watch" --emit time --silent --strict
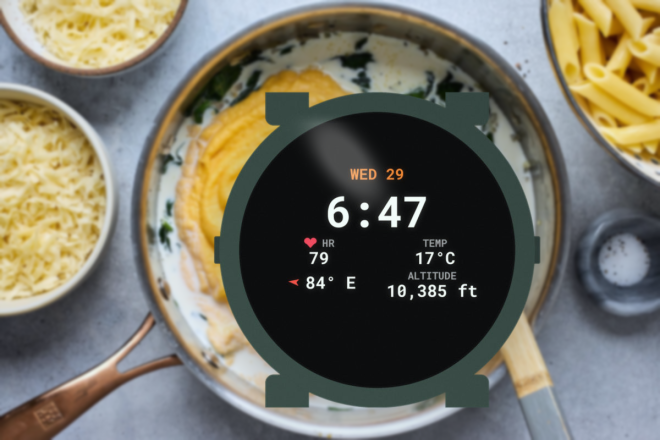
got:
6:47
